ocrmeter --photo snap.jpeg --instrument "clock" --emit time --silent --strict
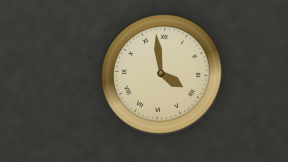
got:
3:58
